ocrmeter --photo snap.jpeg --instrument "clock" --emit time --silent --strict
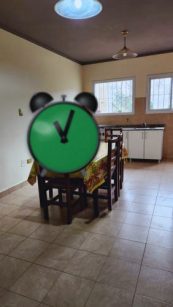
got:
11:03
